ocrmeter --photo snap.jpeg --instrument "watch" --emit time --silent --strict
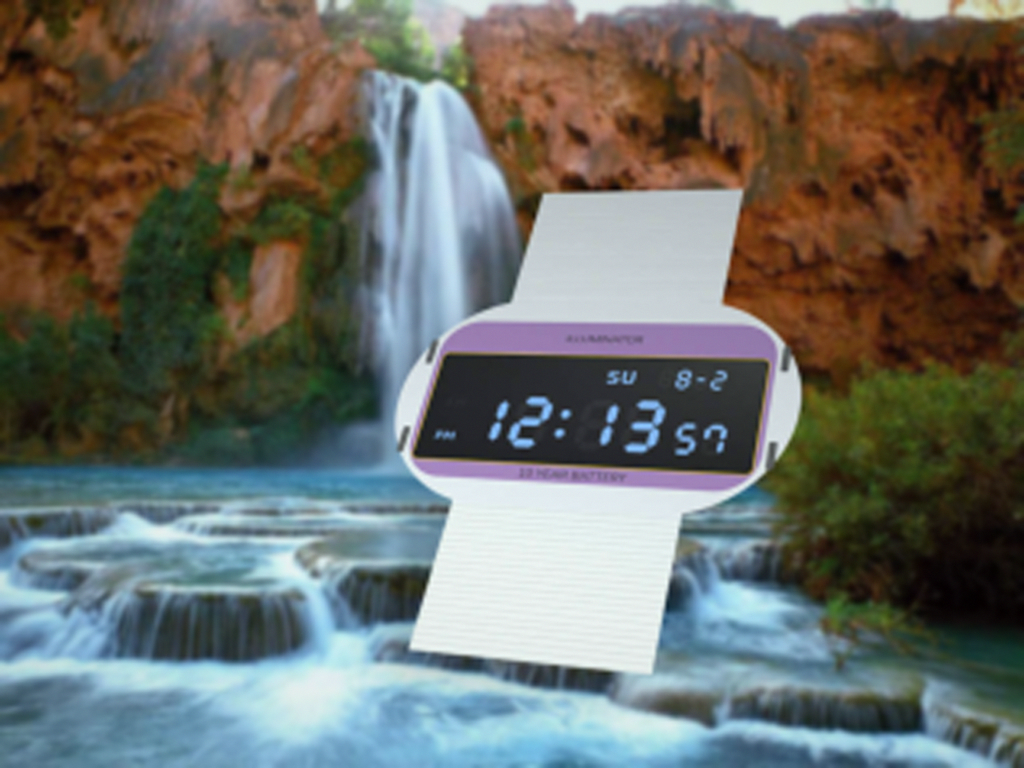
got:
12:13:57
